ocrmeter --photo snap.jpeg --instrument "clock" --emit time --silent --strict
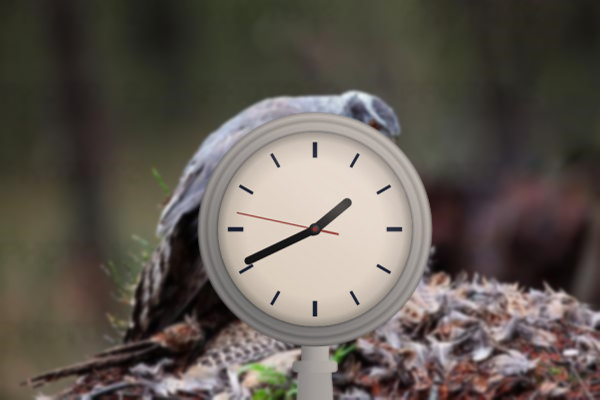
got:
1:40:47
